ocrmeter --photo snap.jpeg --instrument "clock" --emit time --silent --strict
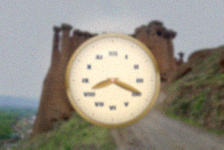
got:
8:19
